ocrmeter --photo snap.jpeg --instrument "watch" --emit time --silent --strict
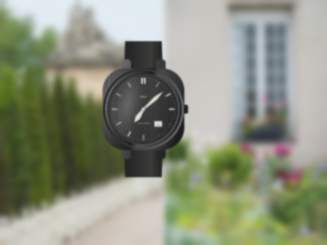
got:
7:08
